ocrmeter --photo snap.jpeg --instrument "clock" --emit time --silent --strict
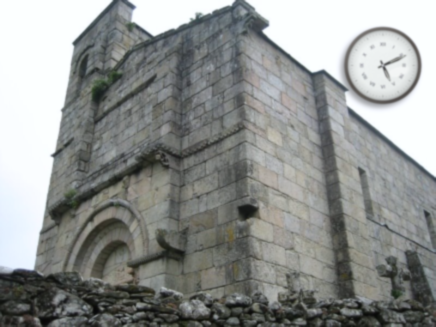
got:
5:11
